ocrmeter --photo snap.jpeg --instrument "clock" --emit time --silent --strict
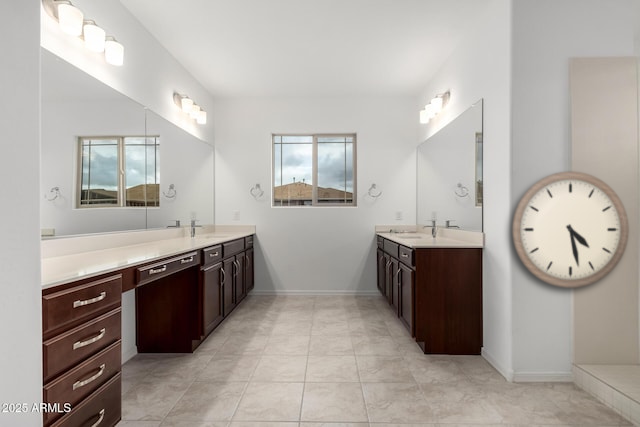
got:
4:28
